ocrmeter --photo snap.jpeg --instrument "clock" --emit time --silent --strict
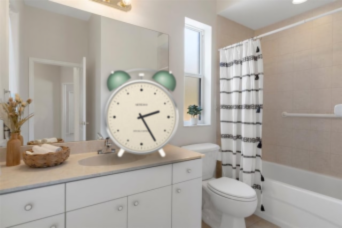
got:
2:25
